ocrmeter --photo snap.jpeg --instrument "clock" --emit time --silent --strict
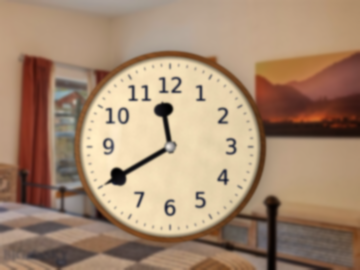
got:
11:40
